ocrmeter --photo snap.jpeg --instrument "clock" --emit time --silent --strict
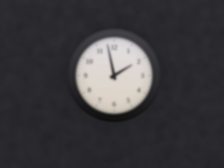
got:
1:58
